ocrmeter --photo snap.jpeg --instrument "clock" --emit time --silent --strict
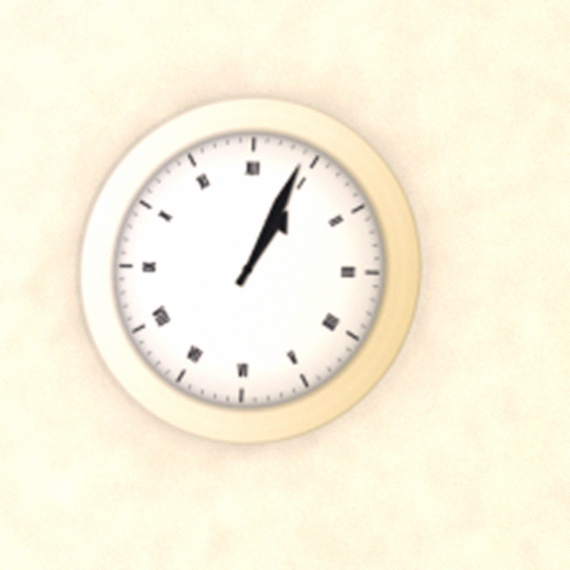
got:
1:04
